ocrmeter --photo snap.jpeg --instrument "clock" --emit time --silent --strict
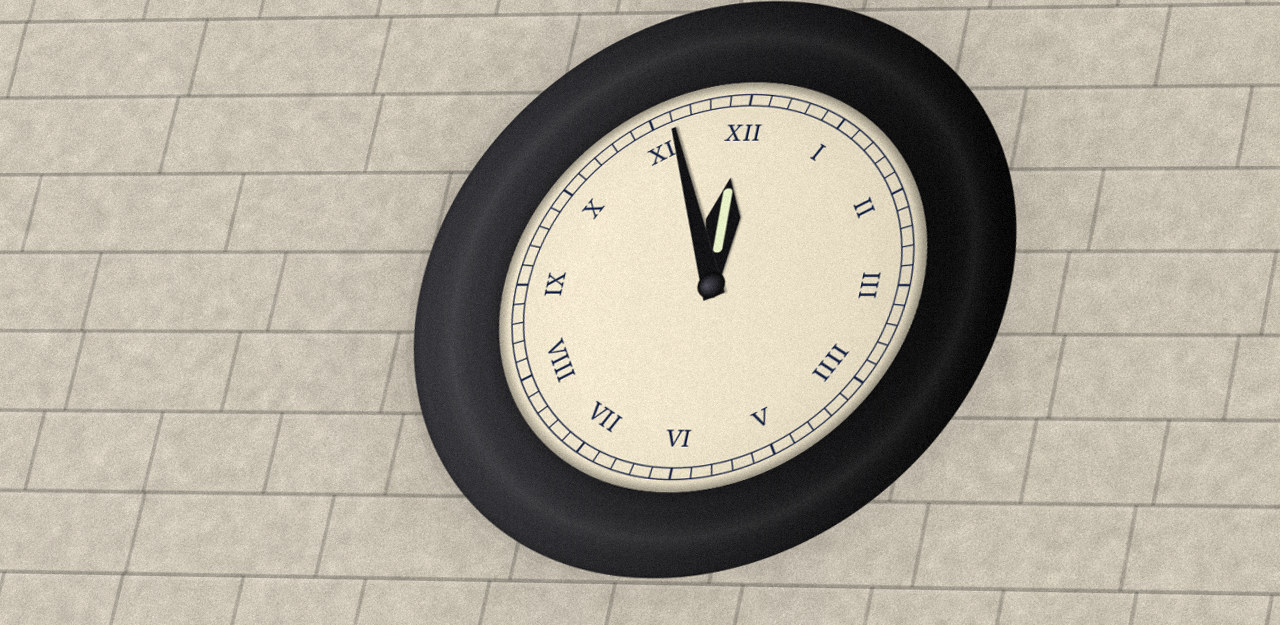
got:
11:56
